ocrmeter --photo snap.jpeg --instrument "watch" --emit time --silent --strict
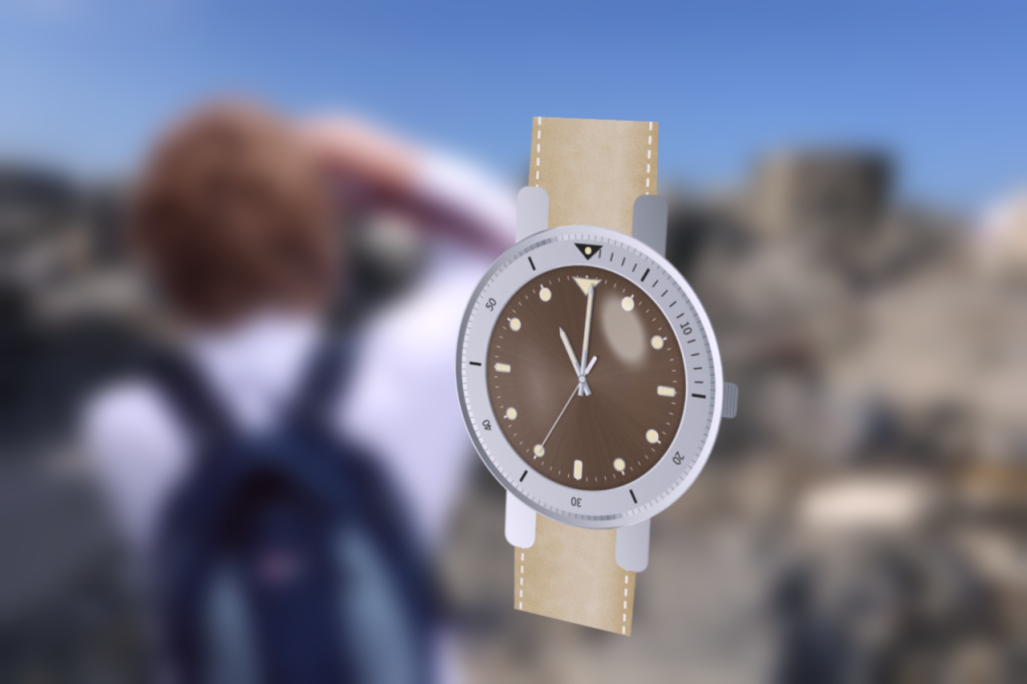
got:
11:00:35
